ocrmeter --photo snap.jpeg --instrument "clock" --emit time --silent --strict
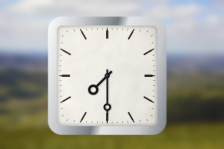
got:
7:30
